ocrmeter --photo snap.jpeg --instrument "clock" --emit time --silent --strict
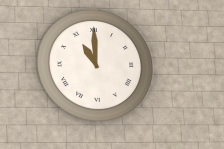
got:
11:00
